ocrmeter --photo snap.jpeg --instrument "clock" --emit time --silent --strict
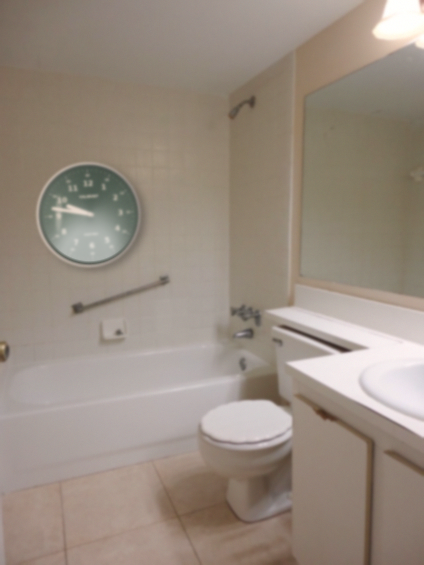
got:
9:47
